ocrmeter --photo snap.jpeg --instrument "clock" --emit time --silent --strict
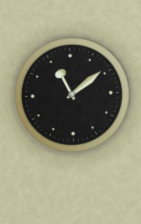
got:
11:09
